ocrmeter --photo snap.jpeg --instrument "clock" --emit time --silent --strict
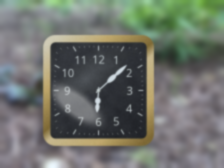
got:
6:08
